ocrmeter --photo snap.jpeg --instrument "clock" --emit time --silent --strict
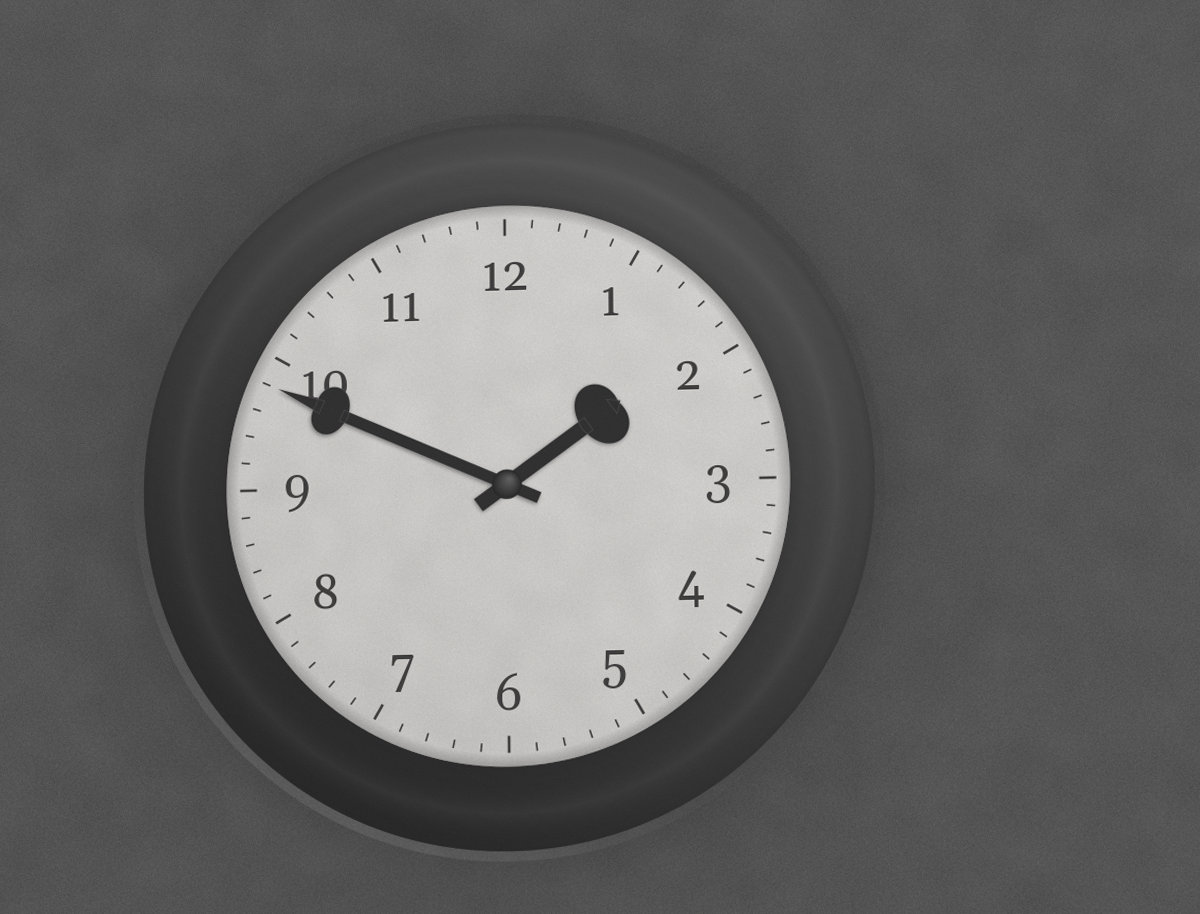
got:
1:49
